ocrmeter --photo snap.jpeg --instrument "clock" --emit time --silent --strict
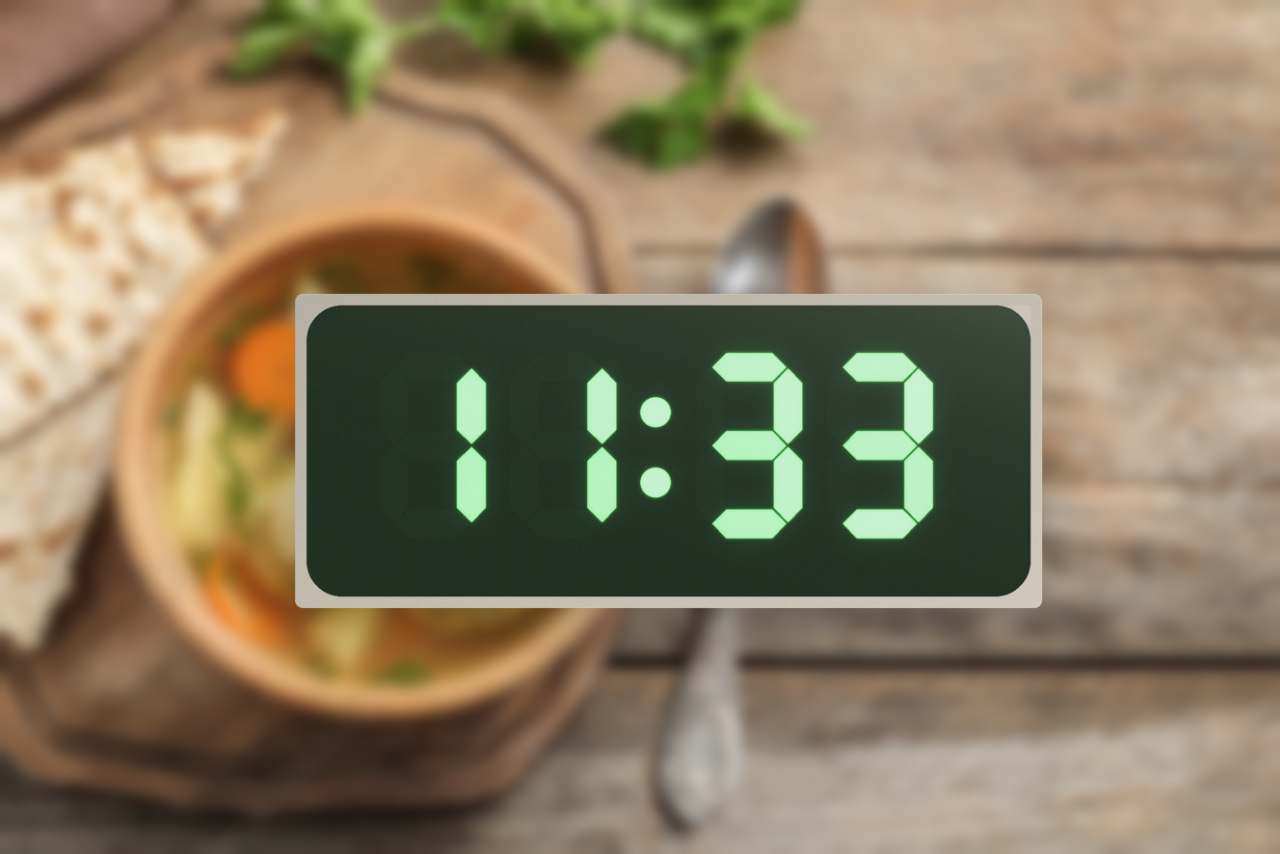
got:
11:33
